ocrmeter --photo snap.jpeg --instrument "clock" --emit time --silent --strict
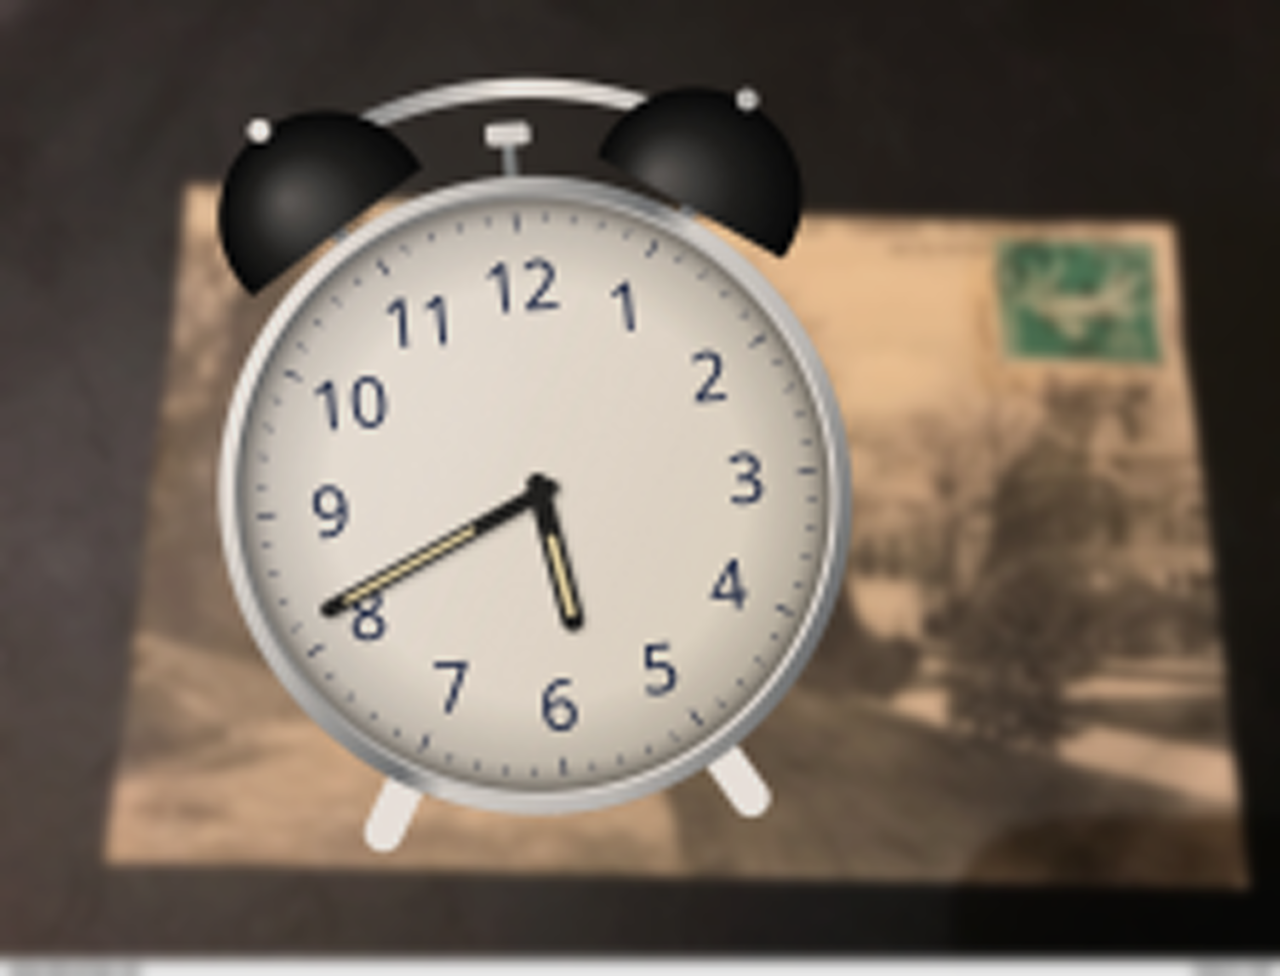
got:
5:41
